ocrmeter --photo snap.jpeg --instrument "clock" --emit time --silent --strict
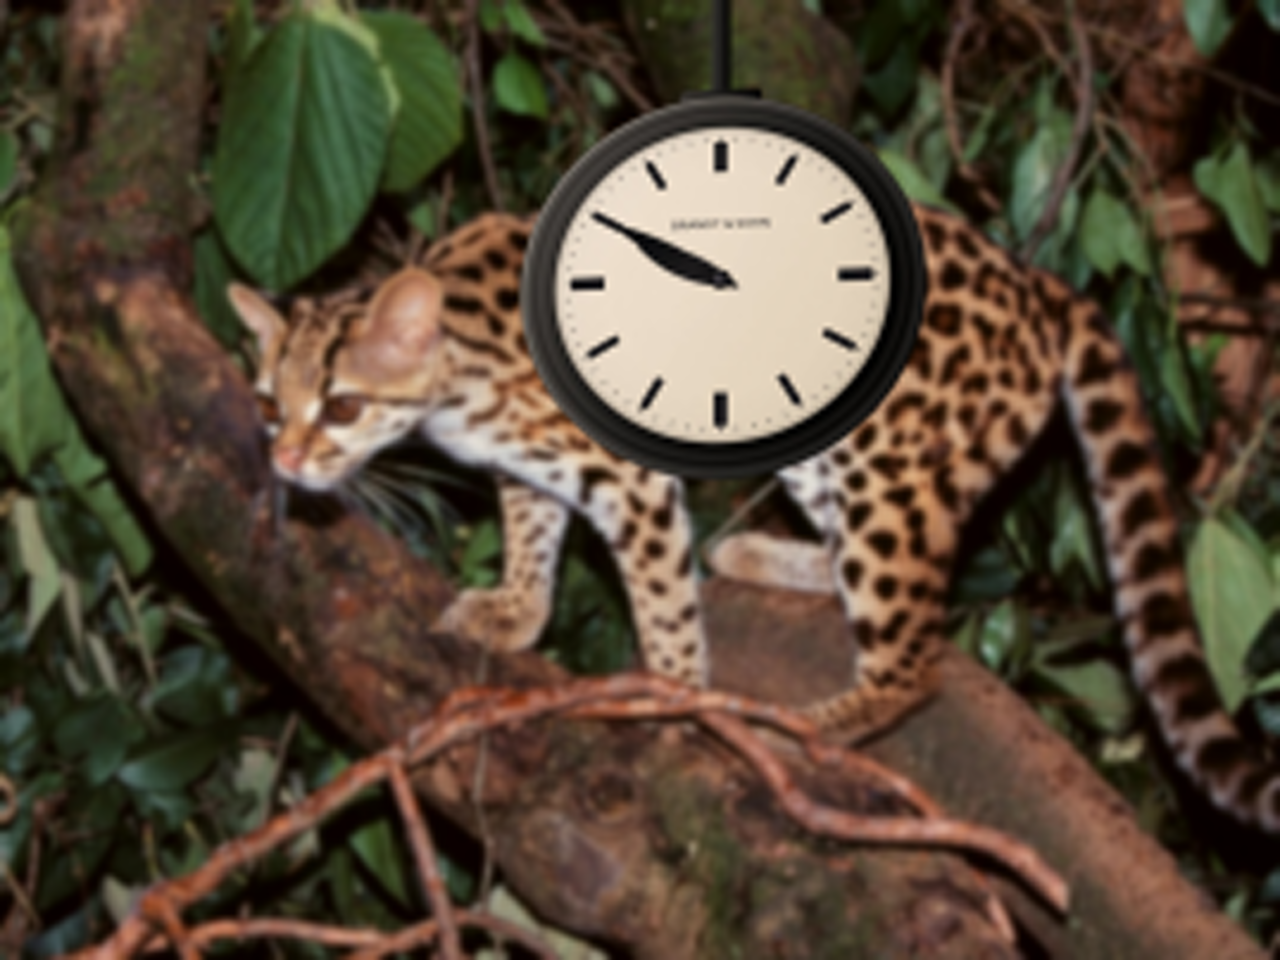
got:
9:50
